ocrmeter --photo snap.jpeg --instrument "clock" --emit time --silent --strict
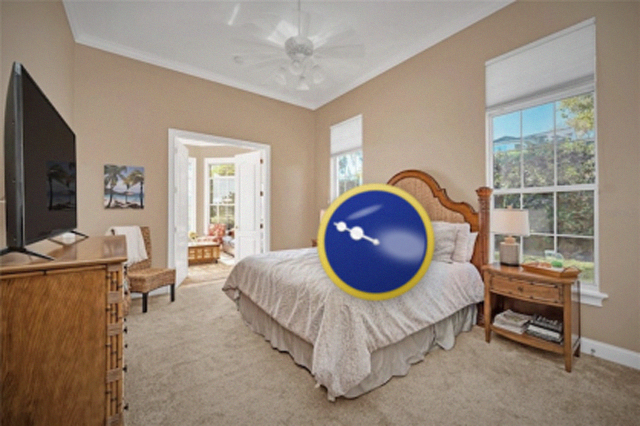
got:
9:49
